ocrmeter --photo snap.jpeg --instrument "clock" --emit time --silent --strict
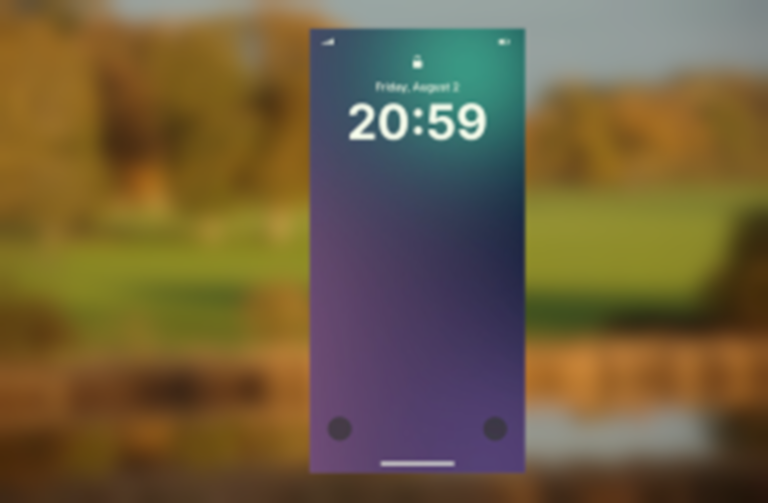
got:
20:59
